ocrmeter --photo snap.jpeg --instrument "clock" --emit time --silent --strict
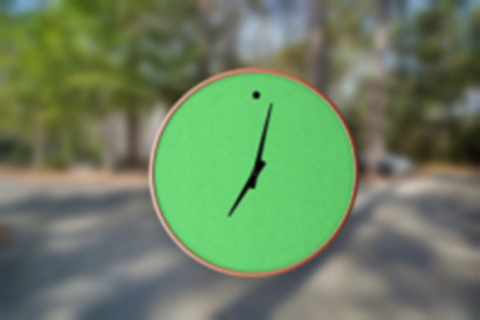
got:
7:02
